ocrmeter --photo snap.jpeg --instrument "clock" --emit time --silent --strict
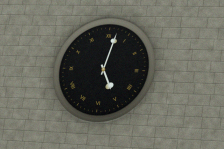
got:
5:02
